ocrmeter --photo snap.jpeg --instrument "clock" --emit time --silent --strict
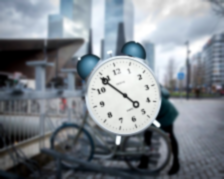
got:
4:54
